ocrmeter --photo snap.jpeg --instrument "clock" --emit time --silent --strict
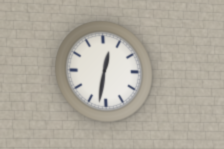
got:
12:32
